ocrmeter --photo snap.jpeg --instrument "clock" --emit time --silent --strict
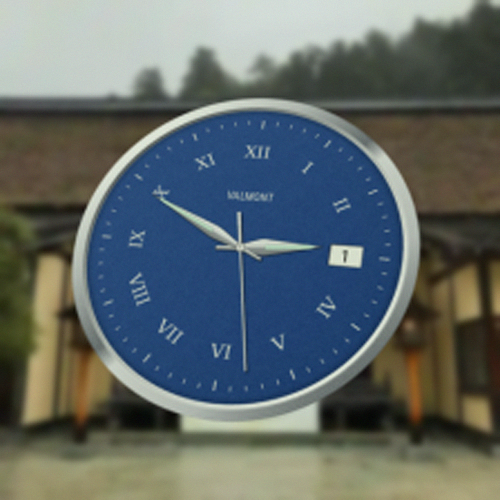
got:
2:49:28
